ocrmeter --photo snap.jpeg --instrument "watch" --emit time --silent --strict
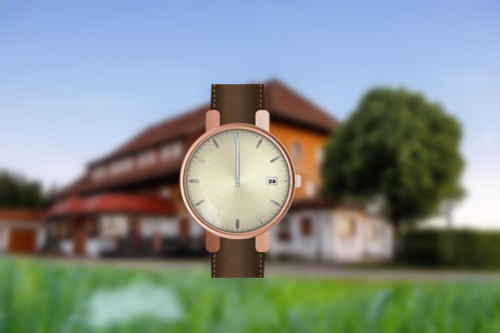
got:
12:00
